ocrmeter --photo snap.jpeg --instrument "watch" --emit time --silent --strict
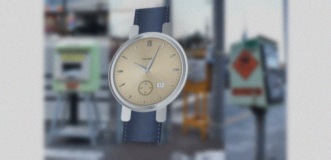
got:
10:04
